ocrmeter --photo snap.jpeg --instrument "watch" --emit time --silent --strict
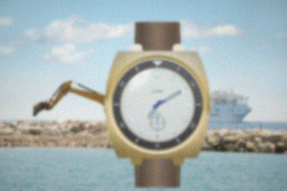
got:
7:10
